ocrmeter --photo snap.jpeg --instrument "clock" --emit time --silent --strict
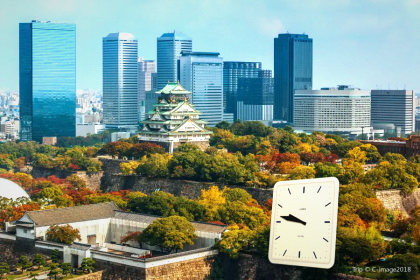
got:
9:47
